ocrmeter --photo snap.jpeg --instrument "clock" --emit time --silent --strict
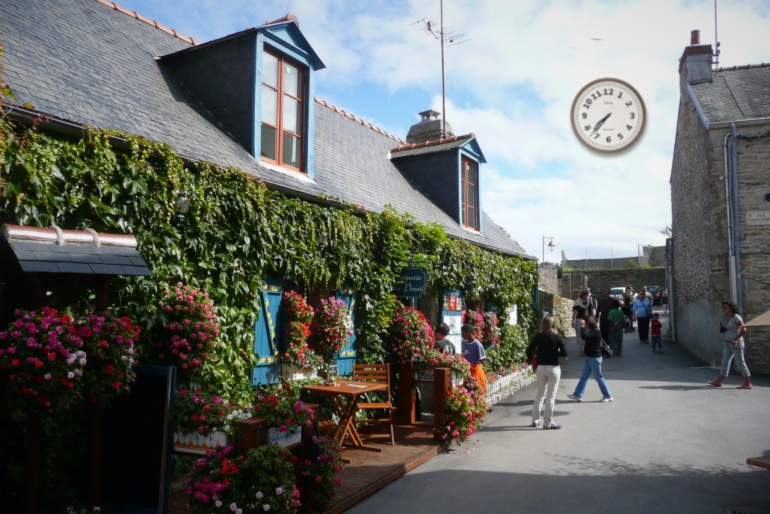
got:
7:37
